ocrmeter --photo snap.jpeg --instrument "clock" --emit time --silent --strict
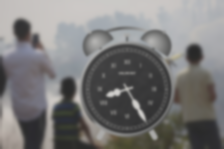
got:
8:25
